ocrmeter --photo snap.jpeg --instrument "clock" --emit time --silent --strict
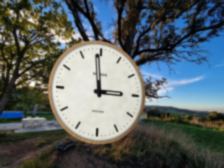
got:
2:59
